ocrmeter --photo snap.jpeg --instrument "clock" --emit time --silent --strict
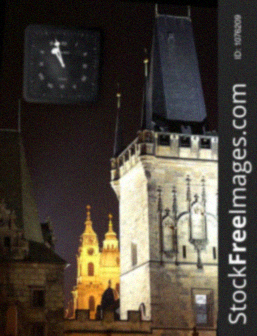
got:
10:57
